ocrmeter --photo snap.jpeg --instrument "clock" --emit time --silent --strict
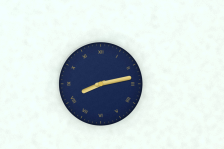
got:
8:13
